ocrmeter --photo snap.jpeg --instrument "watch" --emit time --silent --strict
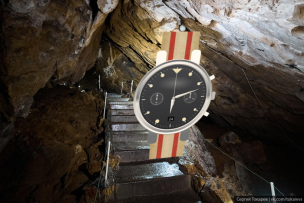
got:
6:12
